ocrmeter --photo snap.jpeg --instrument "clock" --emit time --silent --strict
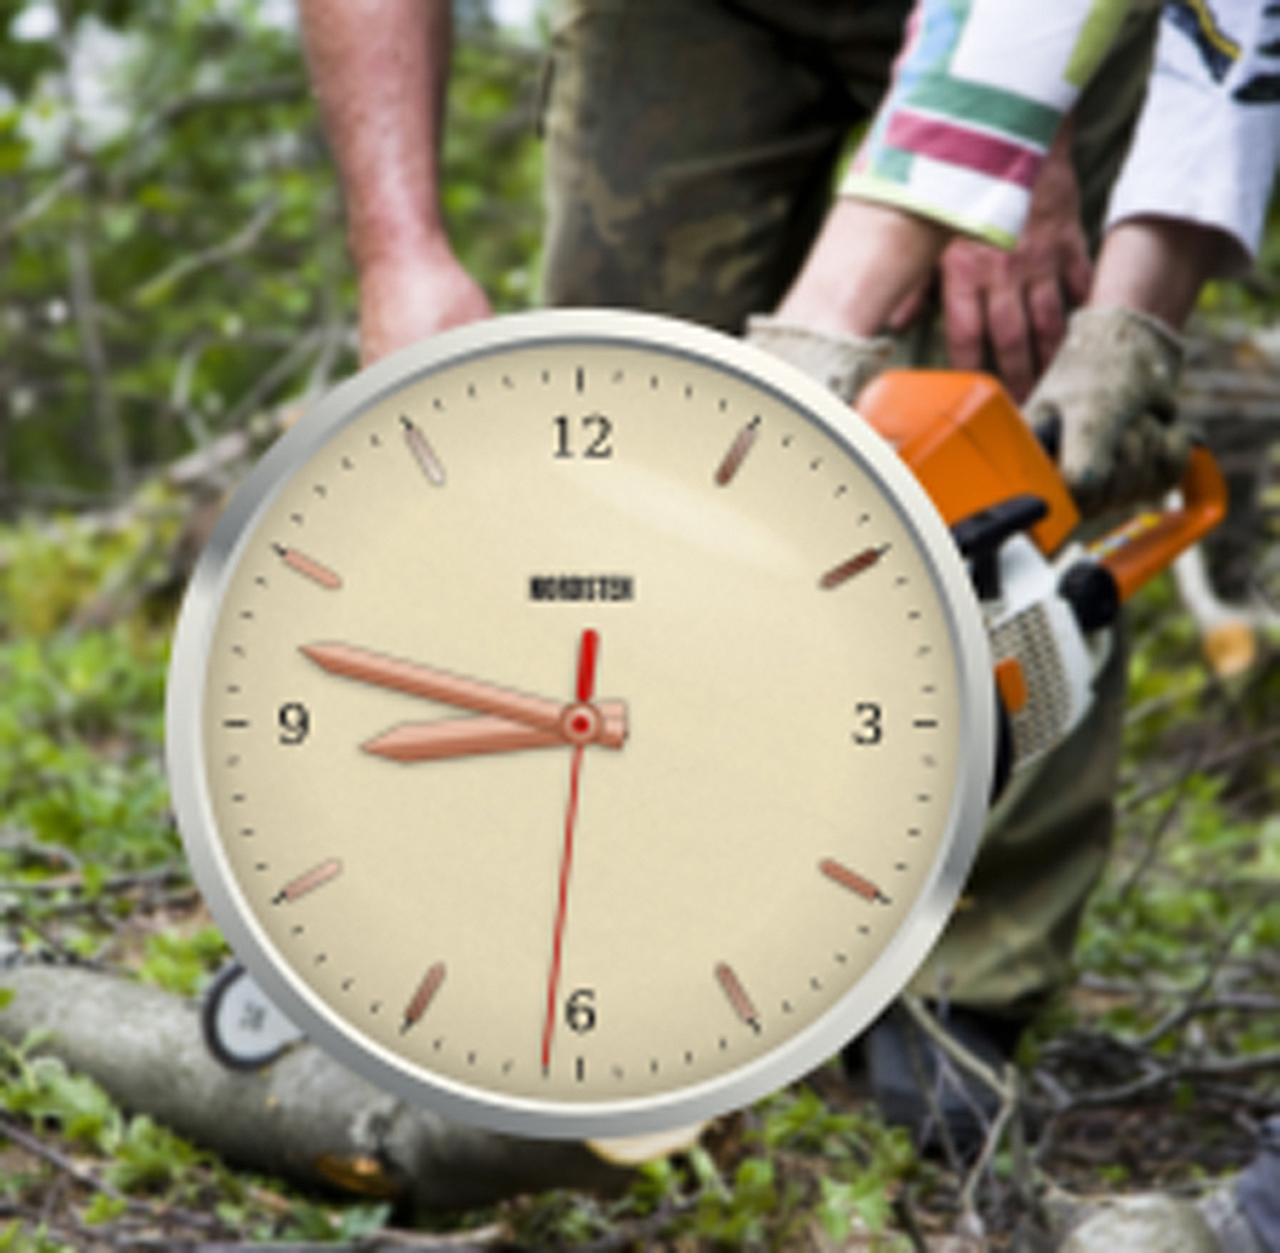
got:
8:47:31
